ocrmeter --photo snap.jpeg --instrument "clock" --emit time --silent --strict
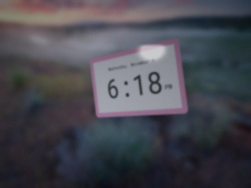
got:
6:18
